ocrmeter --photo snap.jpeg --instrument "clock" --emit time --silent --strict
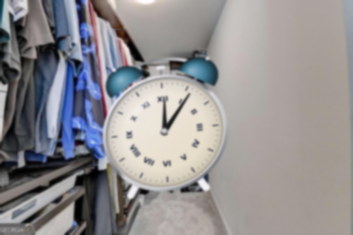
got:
12:06
